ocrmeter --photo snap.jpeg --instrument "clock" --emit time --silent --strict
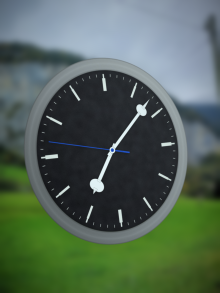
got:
7:07:47
